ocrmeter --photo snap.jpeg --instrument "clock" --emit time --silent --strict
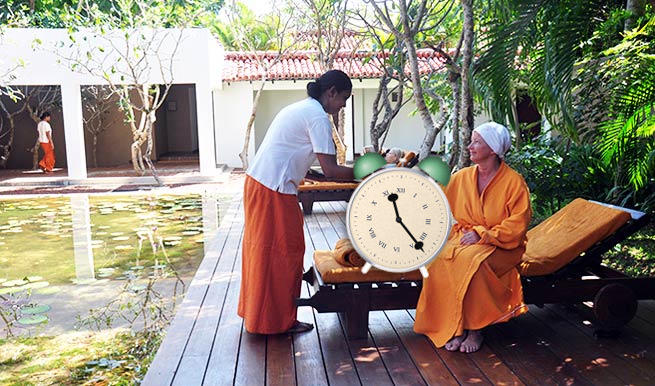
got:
11:23
